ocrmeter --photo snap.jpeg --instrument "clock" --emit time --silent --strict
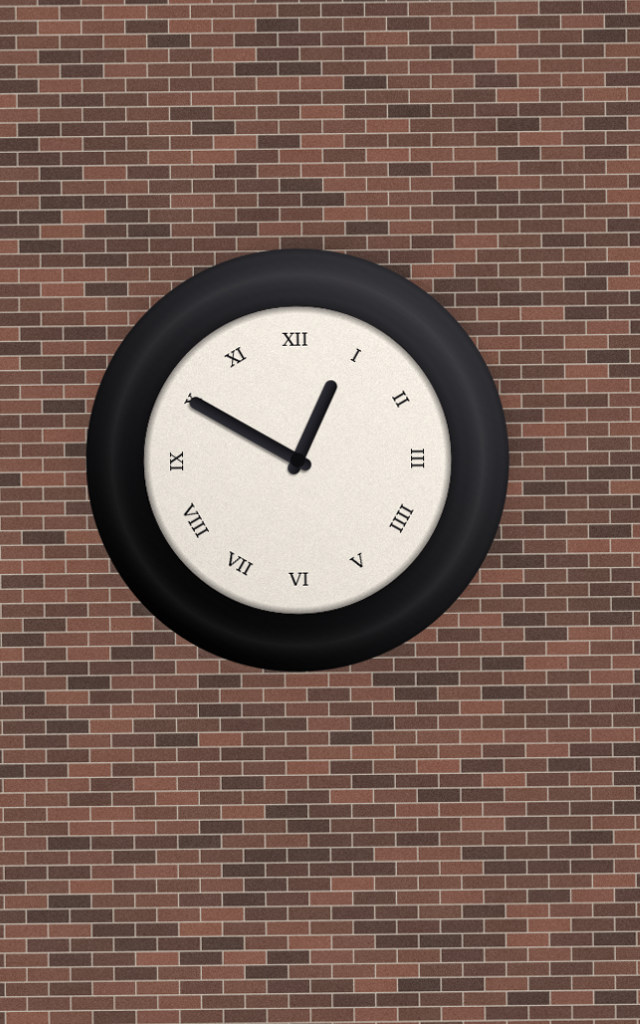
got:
12:50
